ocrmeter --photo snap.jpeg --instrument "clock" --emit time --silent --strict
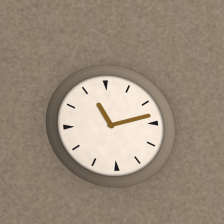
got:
11:13
